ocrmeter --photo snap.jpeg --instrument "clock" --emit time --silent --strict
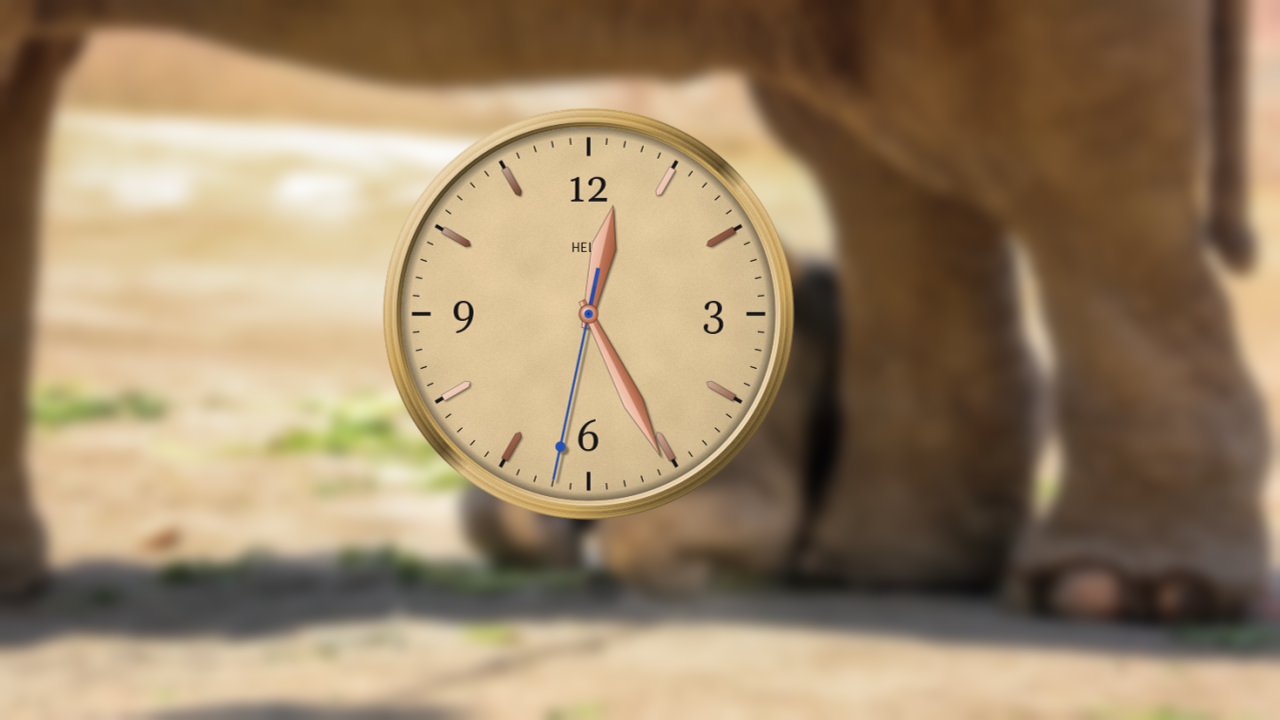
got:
12:25:32
